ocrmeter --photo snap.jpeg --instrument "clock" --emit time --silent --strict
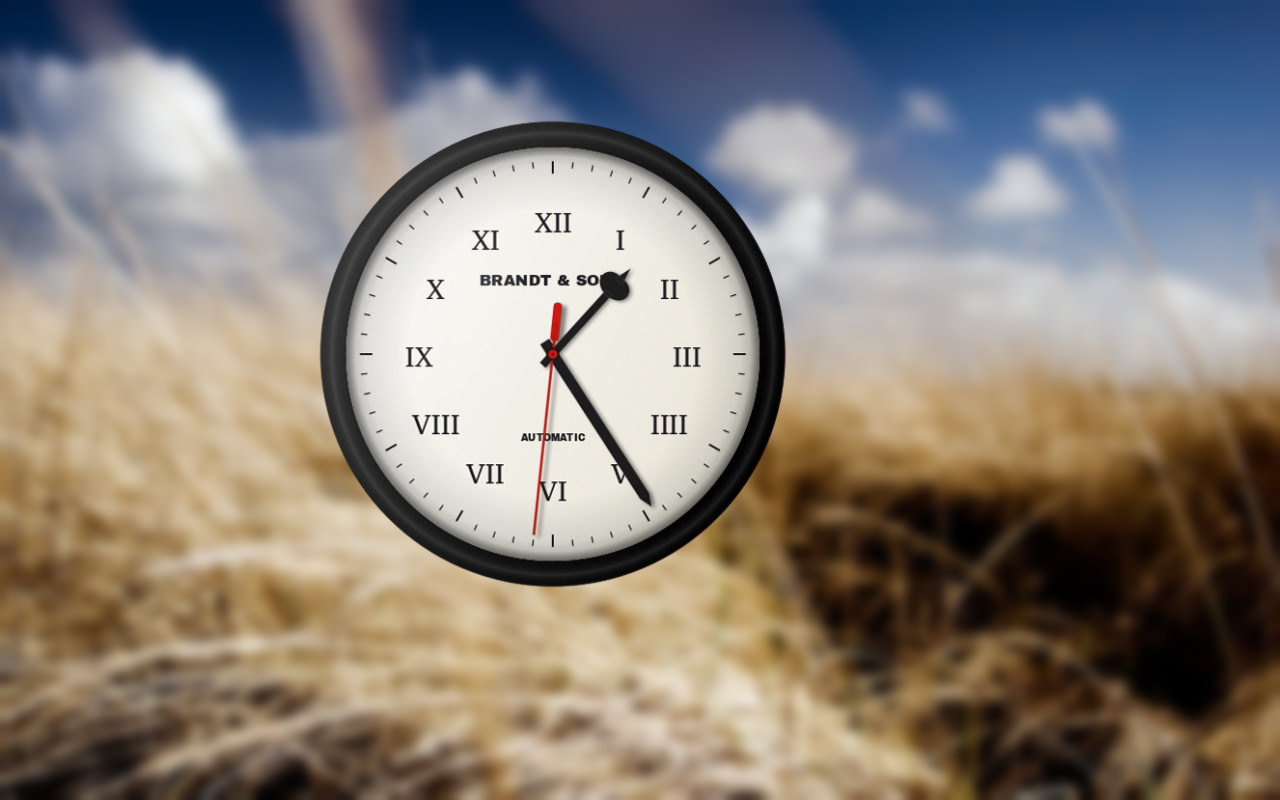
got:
1:24:31
